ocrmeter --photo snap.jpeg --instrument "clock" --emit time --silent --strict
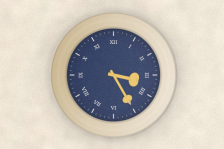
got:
3:25
